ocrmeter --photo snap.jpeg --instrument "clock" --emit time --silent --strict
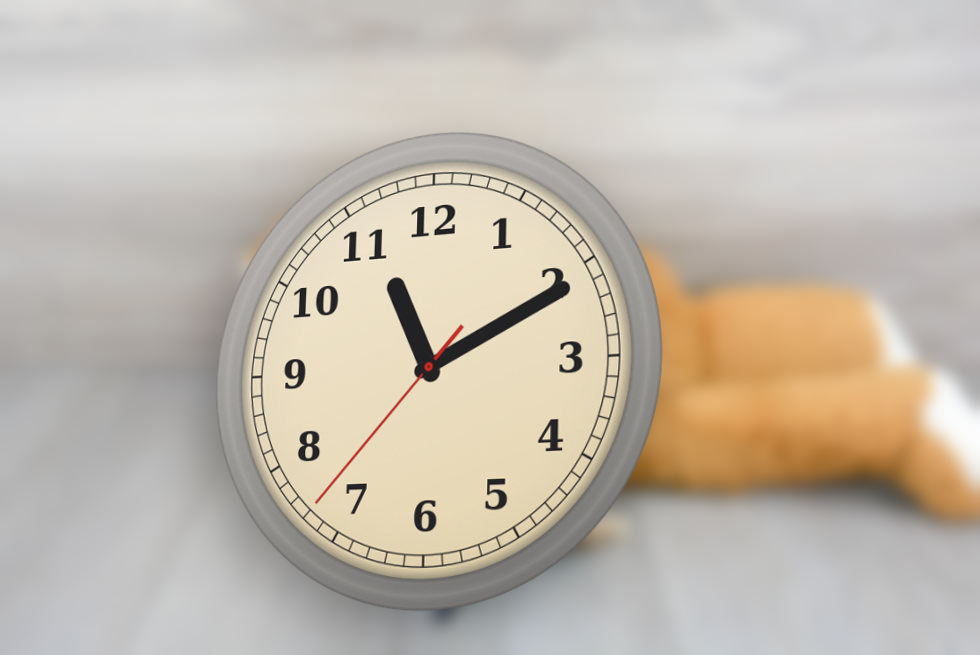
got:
11:10:37
